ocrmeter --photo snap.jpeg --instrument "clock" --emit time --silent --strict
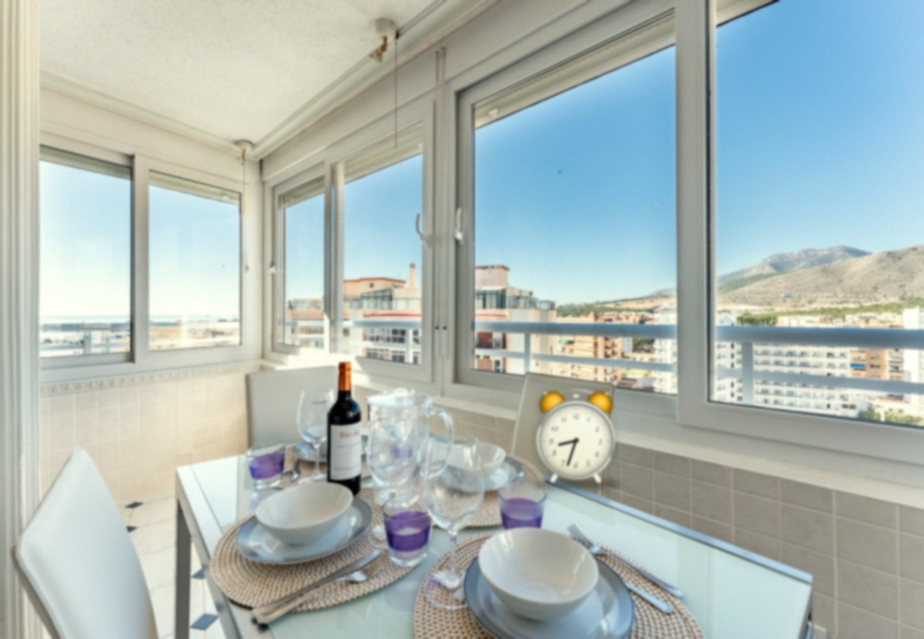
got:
8:33
